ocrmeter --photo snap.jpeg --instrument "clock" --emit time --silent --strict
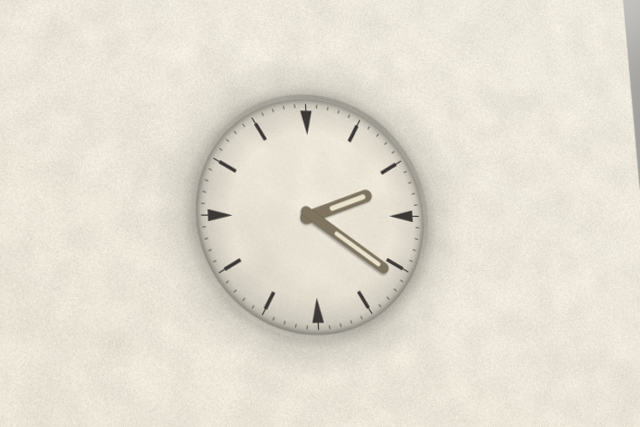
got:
2:21
